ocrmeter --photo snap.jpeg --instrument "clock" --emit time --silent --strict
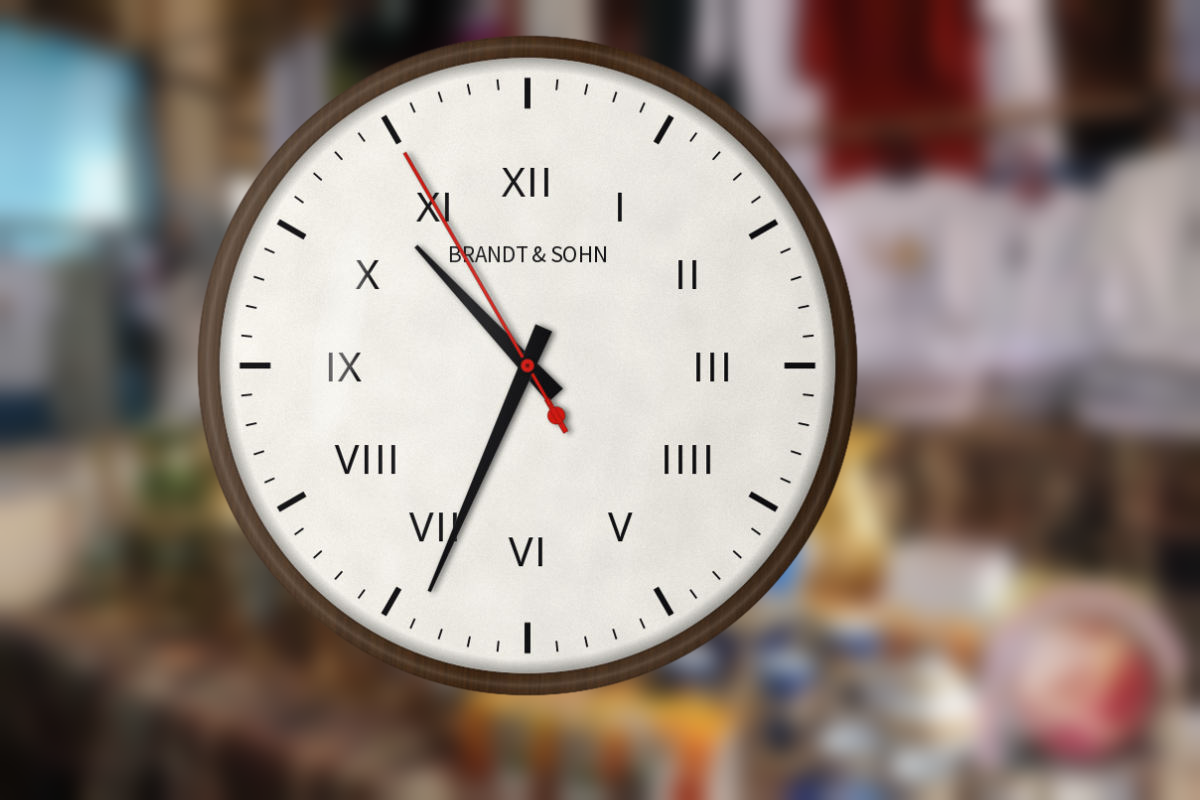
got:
10:33:55
